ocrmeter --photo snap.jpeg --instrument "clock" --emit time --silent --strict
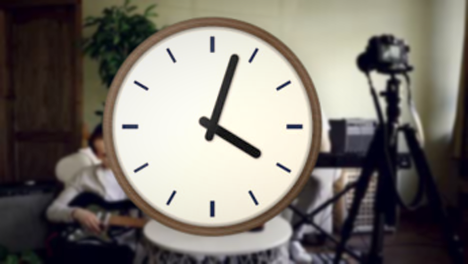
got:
4:03
